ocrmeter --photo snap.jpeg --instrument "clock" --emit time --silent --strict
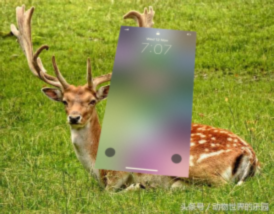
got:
7:07
